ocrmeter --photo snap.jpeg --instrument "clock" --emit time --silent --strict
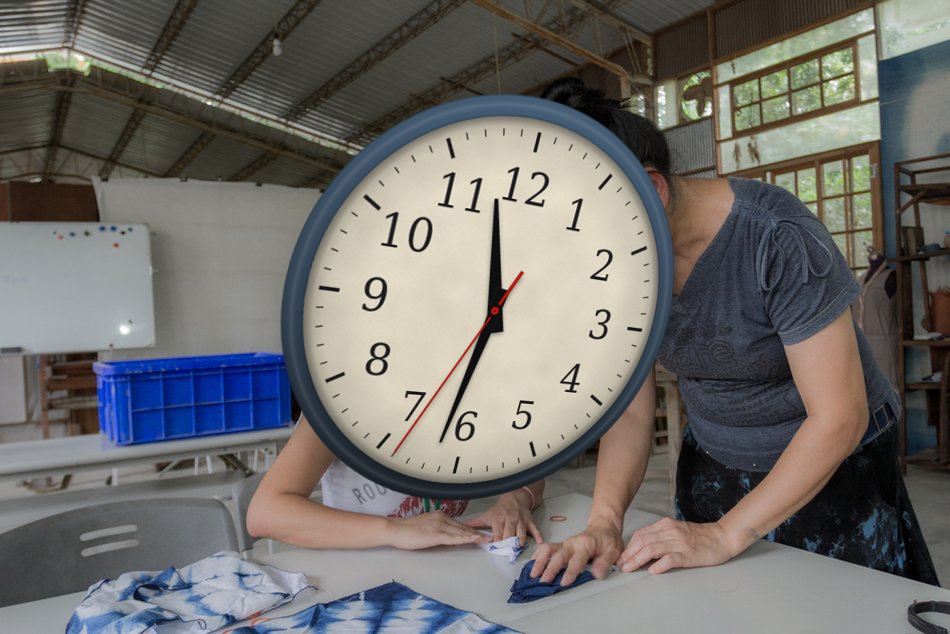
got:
11:31:34
